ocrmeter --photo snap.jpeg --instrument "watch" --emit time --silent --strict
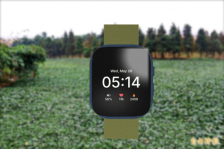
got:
5:14
